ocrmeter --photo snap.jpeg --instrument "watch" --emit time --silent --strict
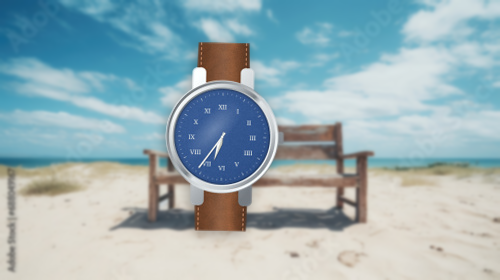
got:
6:36
